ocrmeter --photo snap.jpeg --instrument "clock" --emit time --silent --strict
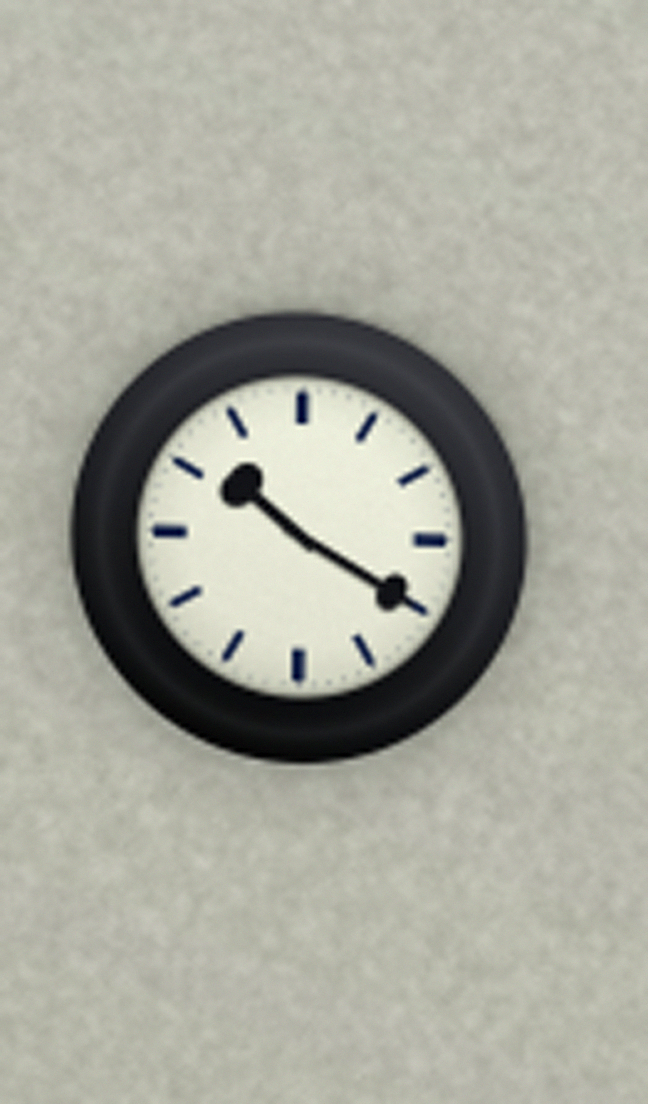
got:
10:20
